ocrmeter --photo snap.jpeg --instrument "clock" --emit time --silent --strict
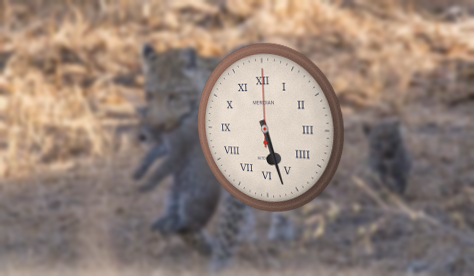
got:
5:27:00
